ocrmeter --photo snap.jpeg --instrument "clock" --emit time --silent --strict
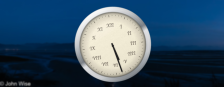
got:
5:28
